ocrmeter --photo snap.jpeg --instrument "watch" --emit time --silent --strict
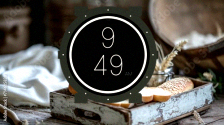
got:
9:49
